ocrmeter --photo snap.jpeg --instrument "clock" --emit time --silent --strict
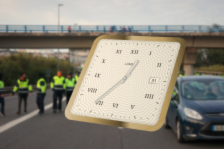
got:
12:36
